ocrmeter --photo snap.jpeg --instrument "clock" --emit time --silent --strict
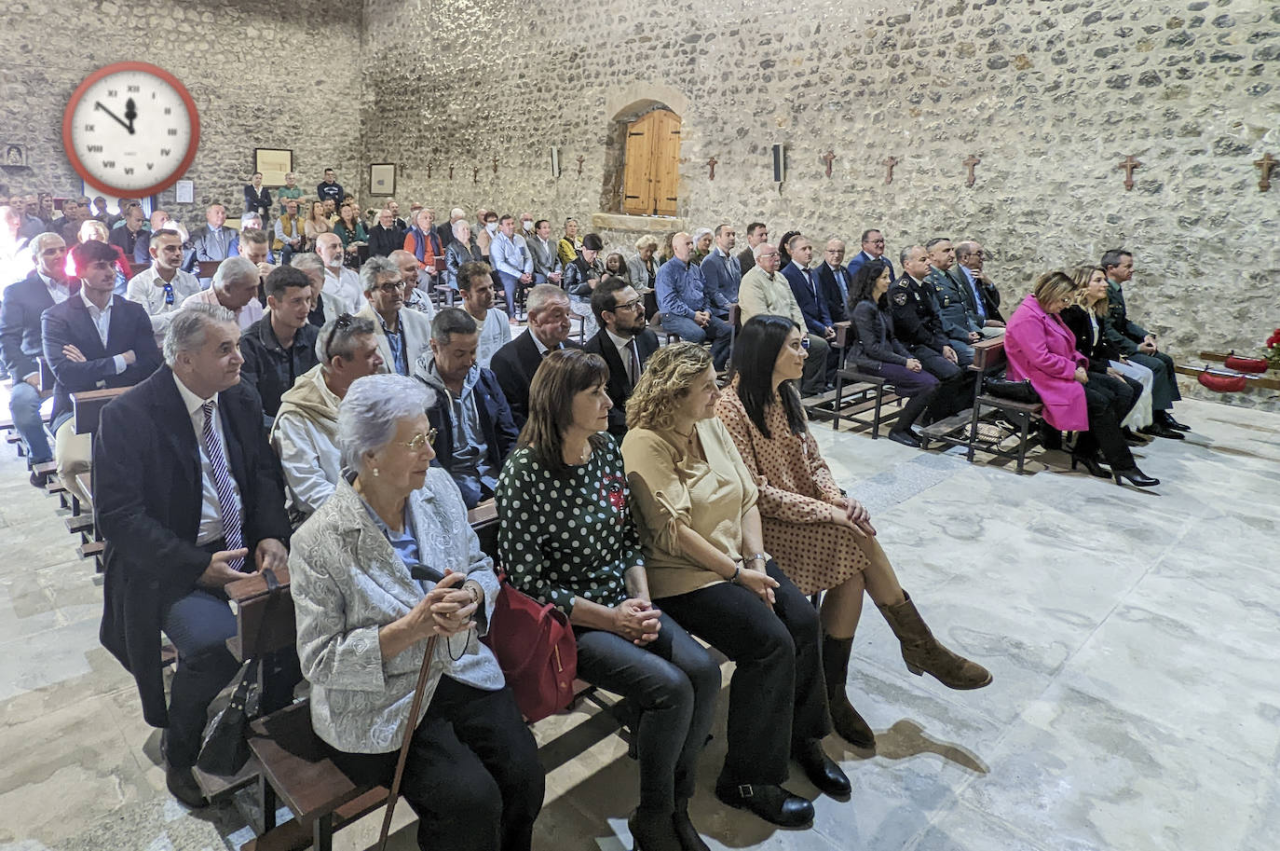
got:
11:51
